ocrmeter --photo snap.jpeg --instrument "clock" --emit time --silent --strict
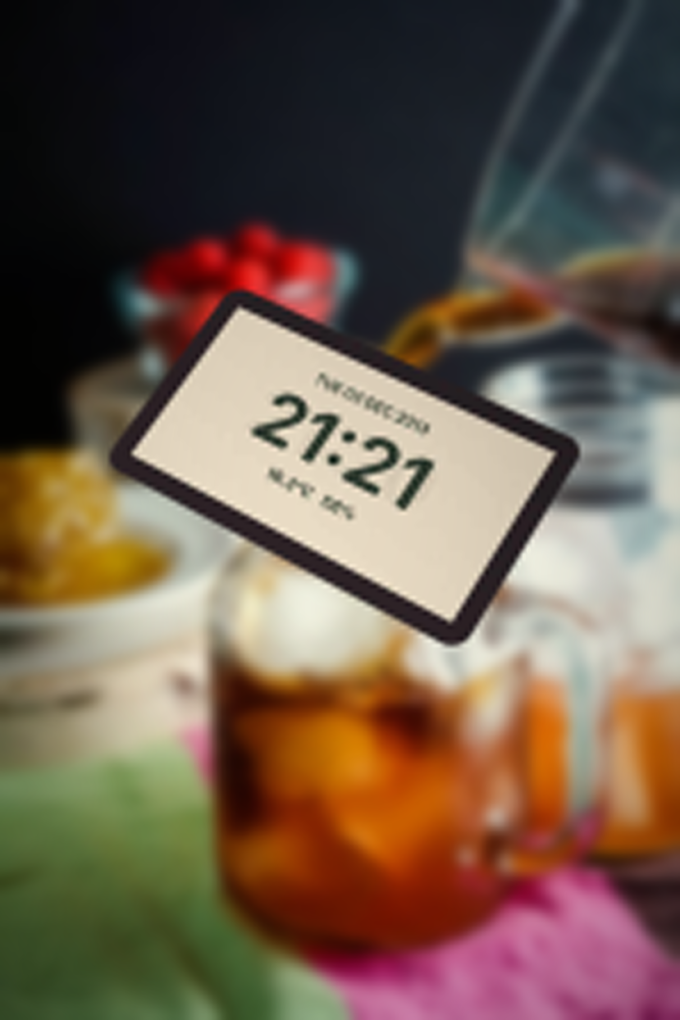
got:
21:21
